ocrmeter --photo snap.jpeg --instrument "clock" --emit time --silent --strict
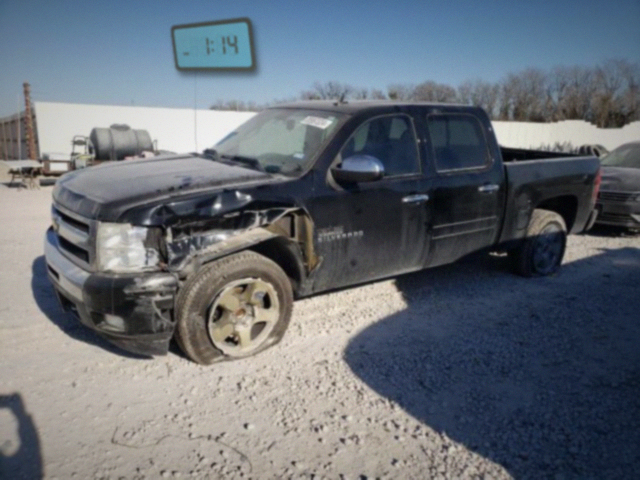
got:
1:14
